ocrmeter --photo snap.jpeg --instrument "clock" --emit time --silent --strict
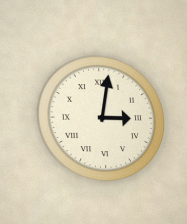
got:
3:02
